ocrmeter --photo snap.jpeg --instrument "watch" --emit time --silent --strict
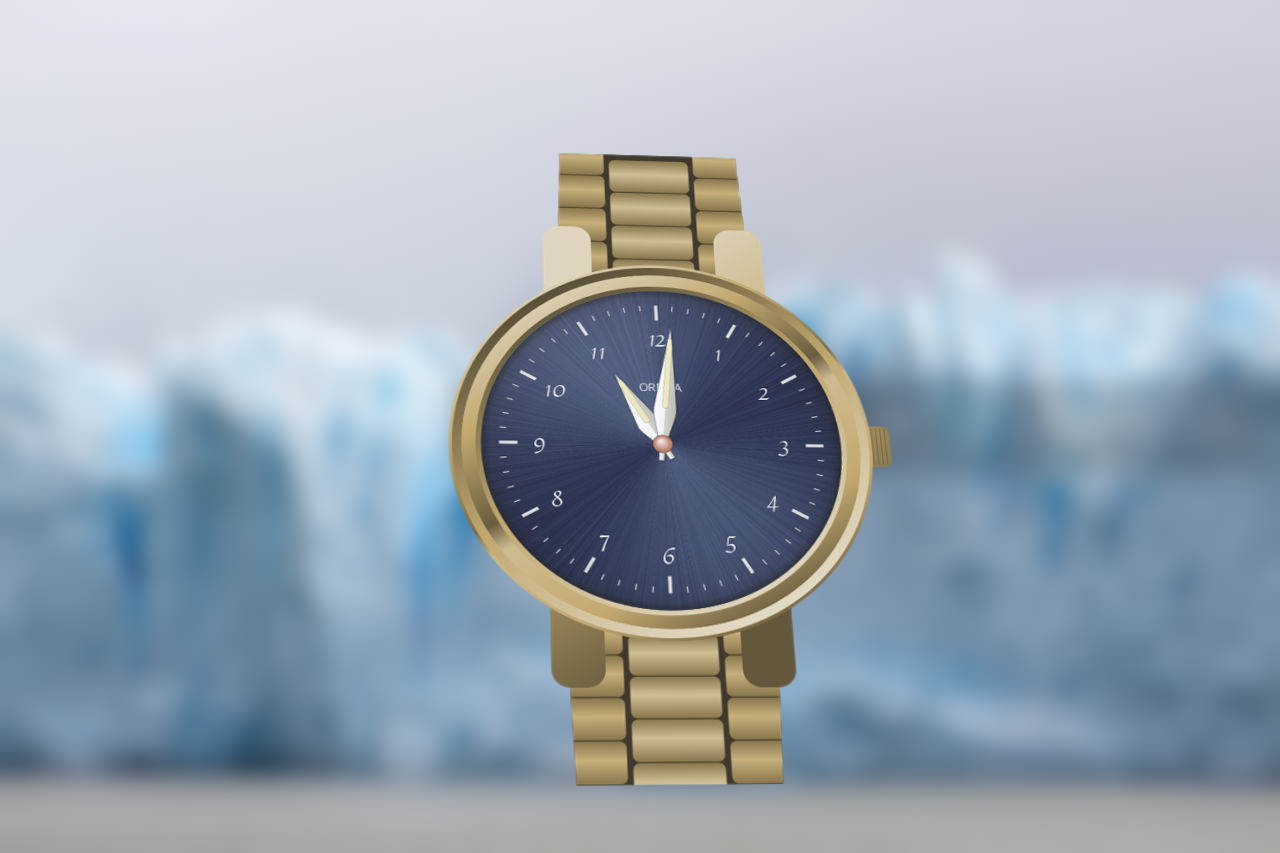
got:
11:01
